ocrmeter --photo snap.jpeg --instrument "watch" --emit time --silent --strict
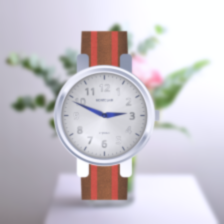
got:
2:49
